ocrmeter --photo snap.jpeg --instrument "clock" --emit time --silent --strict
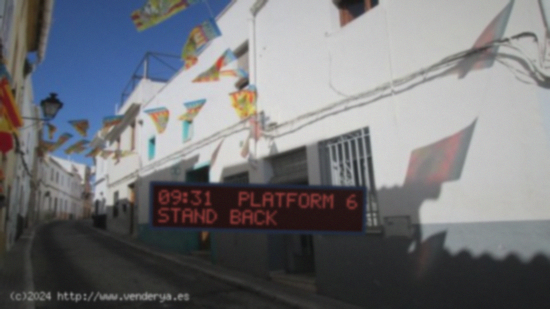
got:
9:31
